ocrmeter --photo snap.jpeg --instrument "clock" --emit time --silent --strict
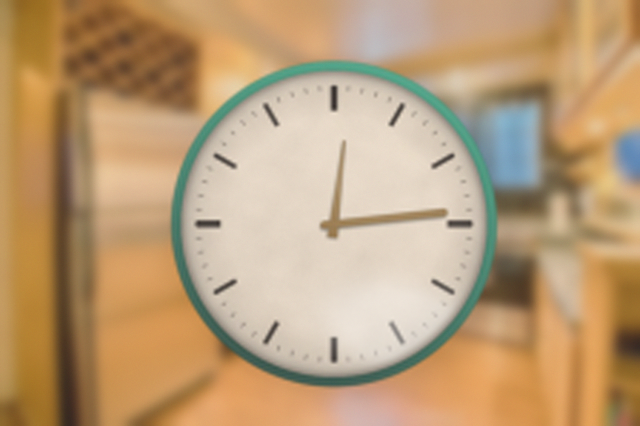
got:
12:14
